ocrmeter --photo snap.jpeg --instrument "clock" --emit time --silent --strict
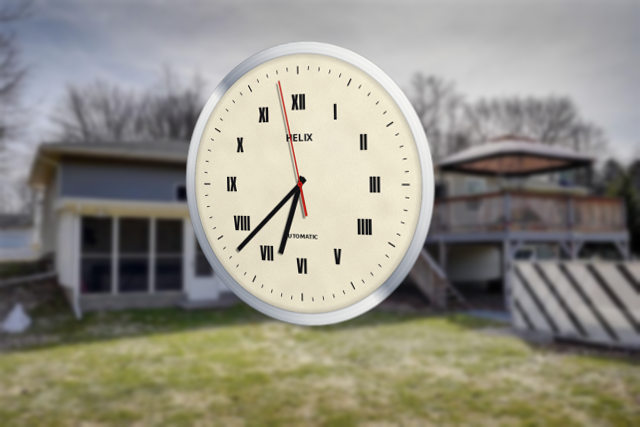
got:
6:37:58
